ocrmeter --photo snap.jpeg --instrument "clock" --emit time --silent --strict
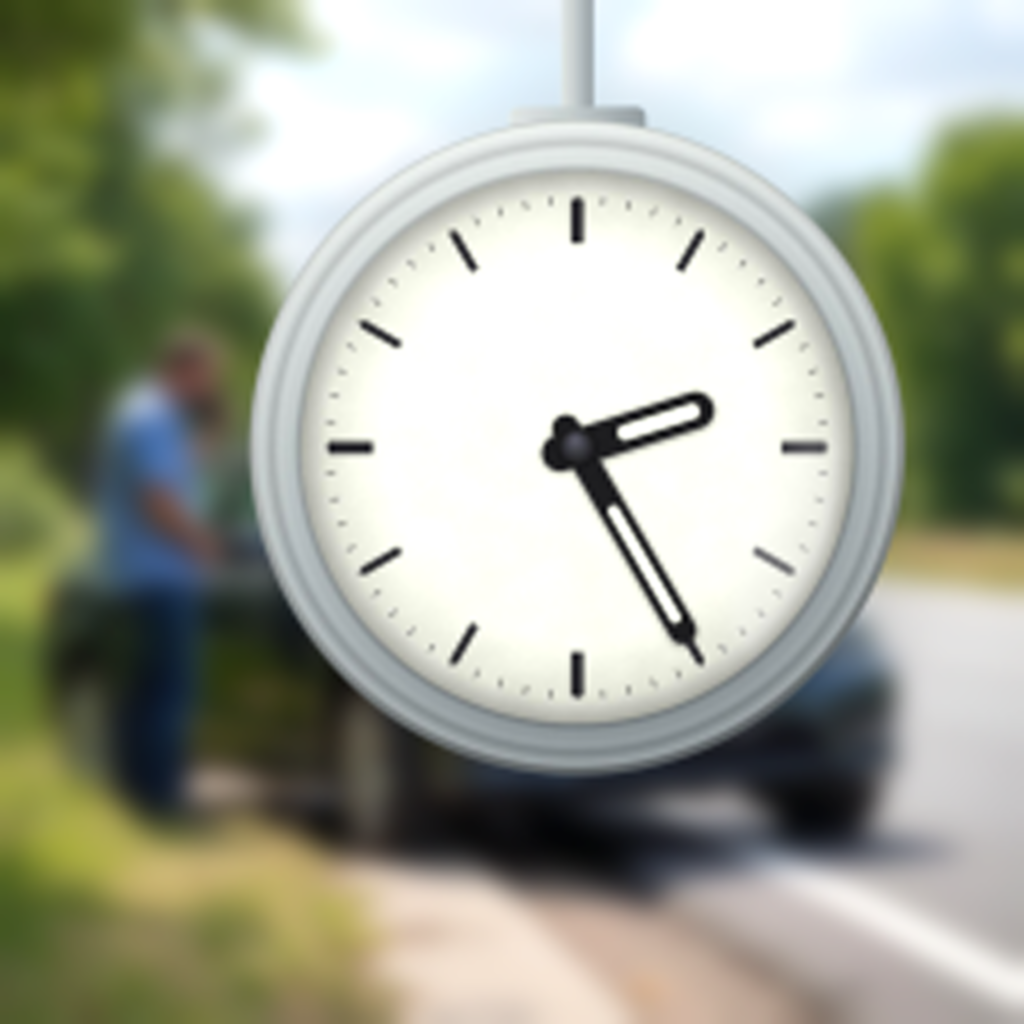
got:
2:25
